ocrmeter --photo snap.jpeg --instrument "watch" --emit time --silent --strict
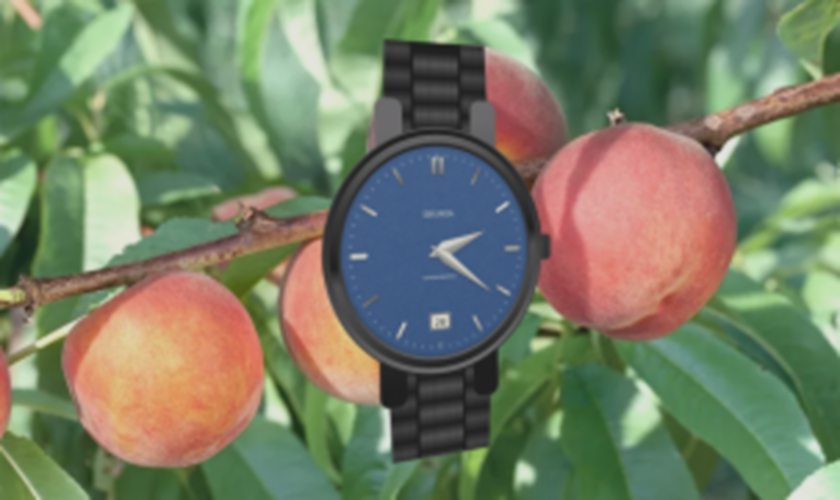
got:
2:21
